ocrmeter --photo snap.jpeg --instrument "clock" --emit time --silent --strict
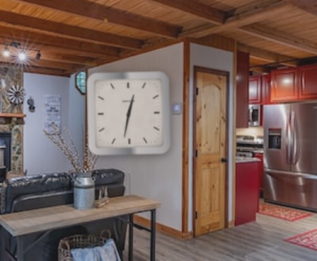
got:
12:32
